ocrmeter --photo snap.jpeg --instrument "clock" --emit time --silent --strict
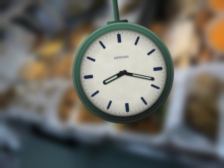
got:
8:18
